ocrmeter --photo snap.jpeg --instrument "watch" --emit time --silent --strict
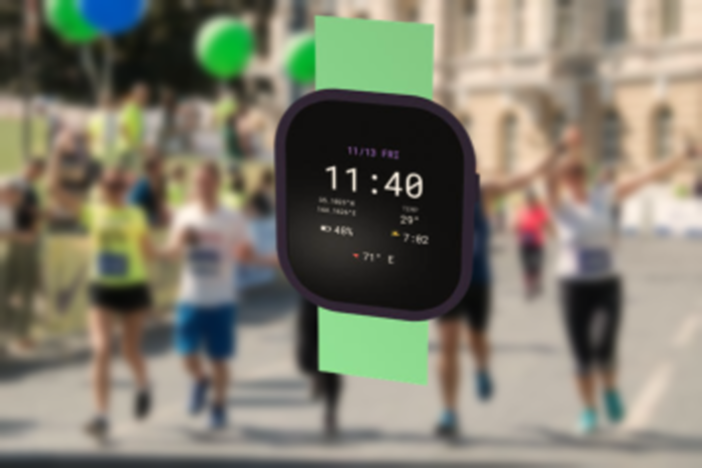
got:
11:40
